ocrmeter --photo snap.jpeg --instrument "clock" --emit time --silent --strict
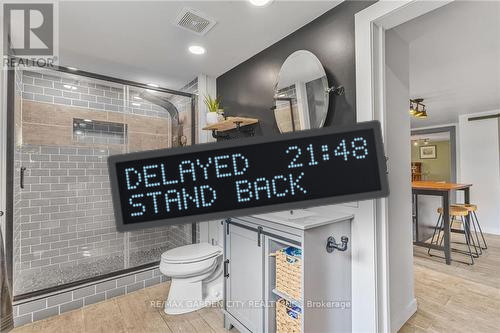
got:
21:48
